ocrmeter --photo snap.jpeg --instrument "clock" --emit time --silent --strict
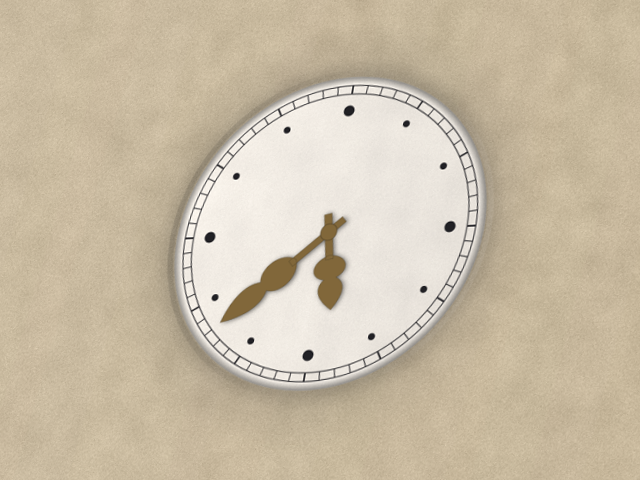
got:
5:38
